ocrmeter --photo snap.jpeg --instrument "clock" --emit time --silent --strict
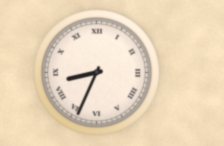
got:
8:34
